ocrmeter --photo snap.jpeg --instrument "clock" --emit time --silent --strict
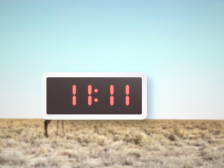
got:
11:11
